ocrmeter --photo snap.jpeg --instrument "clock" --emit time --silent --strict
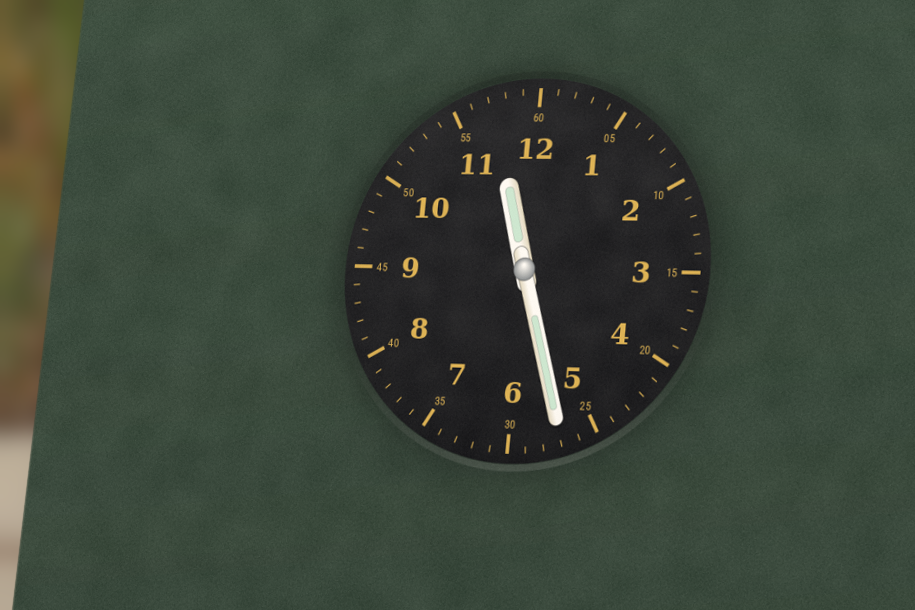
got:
11:27
